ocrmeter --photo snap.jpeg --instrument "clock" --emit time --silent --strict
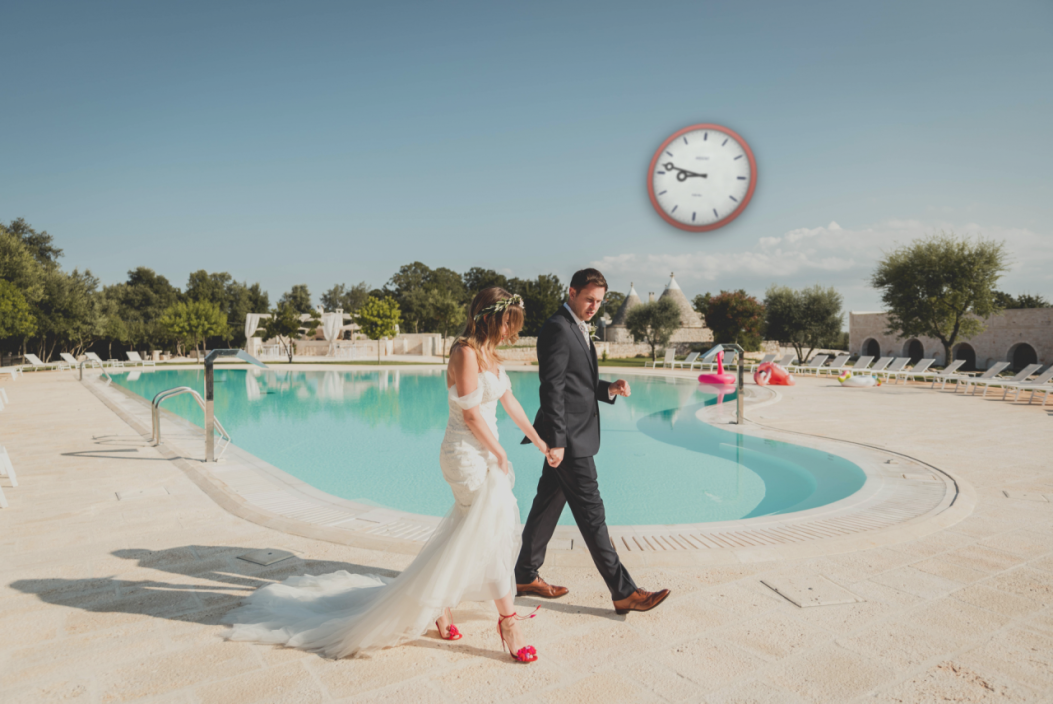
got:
8:47
